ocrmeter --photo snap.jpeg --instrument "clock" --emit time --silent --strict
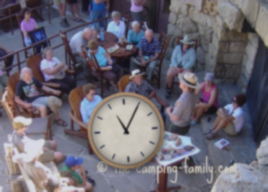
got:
11:05
